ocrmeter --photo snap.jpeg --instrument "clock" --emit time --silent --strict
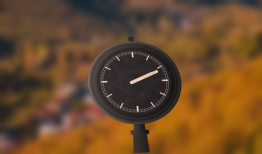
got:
2:11
